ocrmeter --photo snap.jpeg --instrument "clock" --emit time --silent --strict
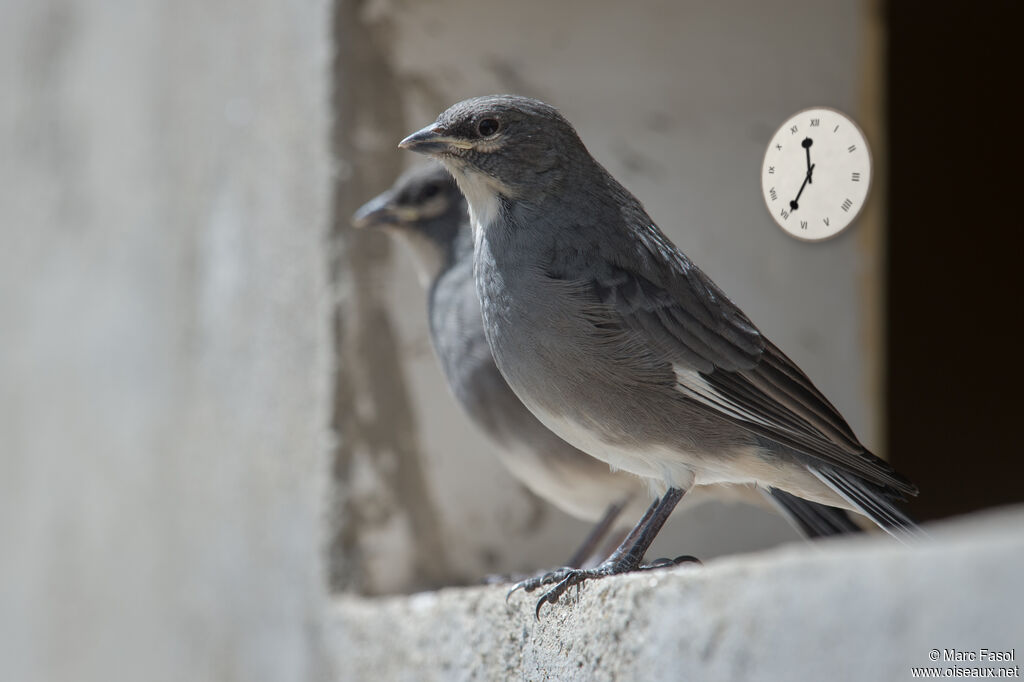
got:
11:34
